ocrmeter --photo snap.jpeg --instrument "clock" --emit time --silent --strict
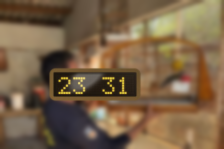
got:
23:31
